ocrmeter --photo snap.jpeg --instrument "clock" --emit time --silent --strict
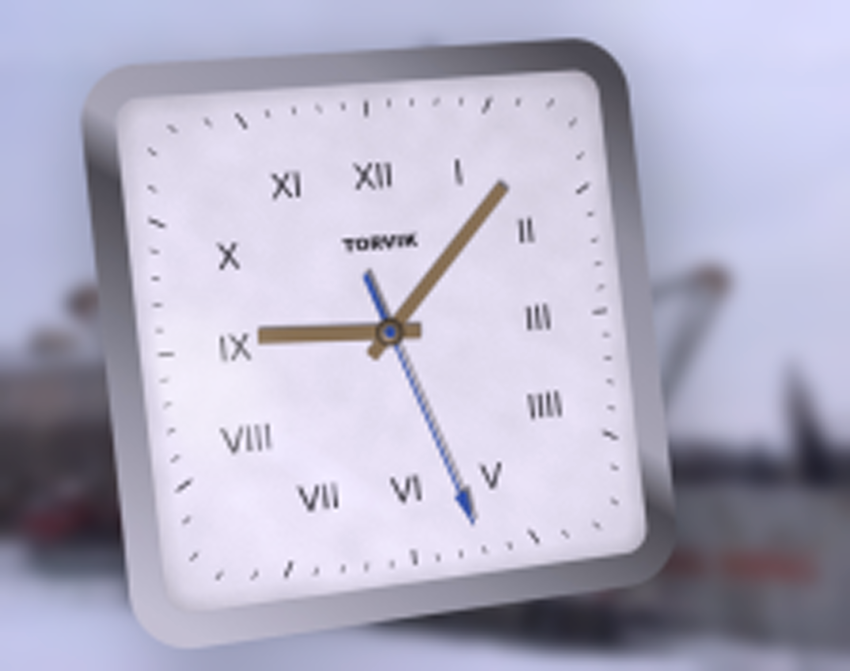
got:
9:07:27
